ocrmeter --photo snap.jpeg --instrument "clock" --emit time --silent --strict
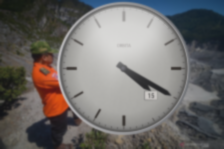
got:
4:20
